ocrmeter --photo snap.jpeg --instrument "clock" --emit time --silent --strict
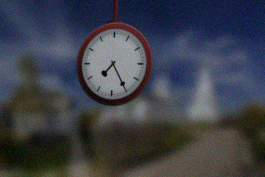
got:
7:25
